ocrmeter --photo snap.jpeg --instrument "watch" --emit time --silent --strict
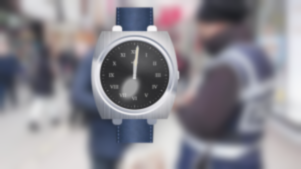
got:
12:01
